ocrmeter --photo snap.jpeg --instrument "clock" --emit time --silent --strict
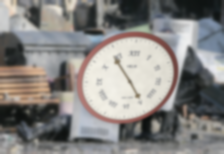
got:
4:54
